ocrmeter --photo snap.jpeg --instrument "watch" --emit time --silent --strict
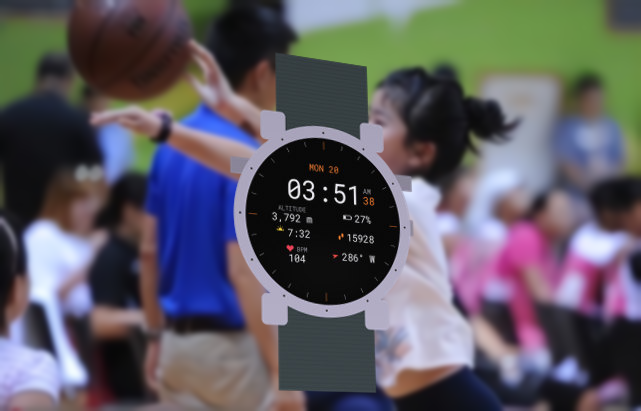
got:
3:51:38
